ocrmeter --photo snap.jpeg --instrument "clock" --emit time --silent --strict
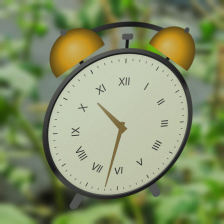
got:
10:32
